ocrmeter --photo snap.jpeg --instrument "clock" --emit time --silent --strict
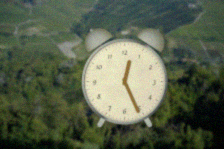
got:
12:26
